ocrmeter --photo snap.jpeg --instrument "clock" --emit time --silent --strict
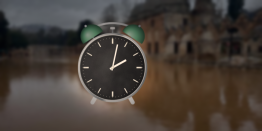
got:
2:02
